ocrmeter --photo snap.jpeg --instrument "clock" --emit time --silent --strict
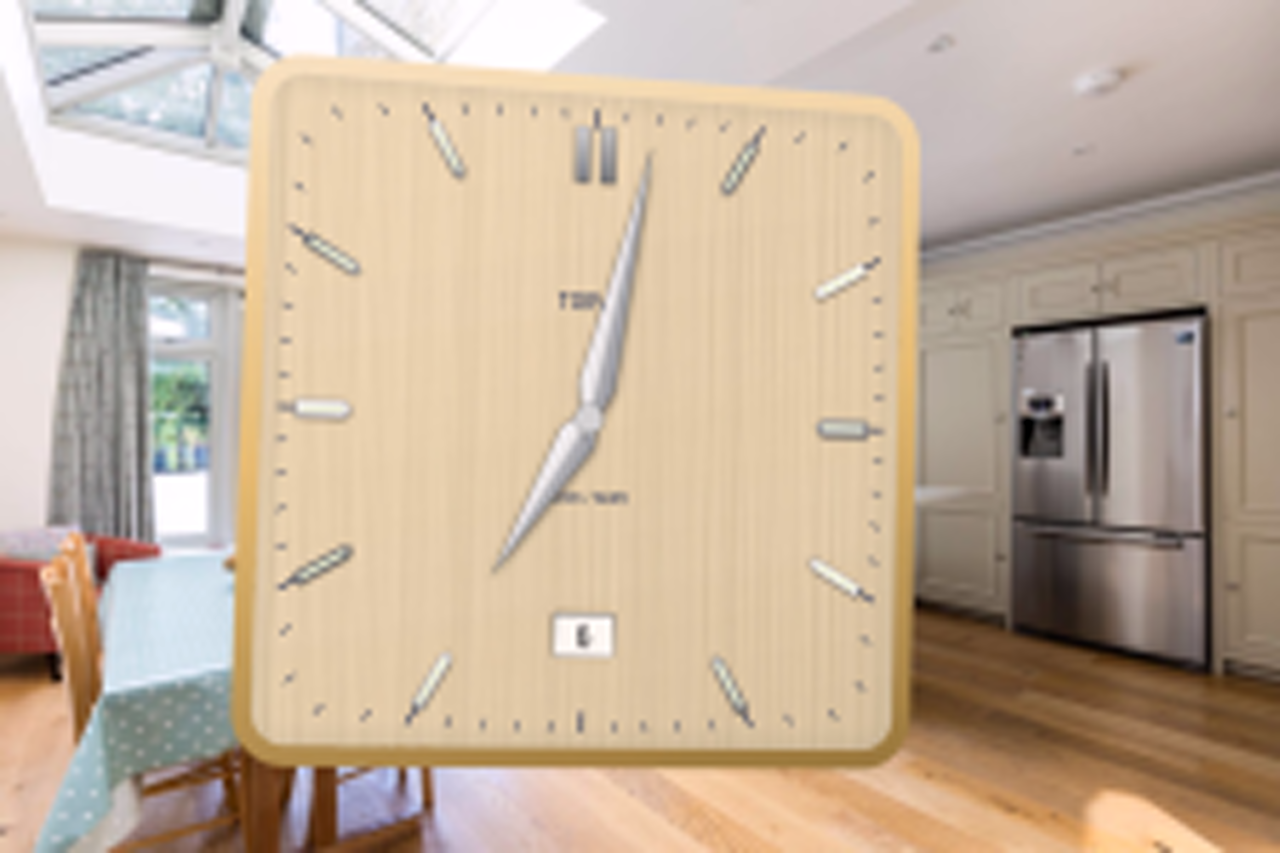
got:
7:02
